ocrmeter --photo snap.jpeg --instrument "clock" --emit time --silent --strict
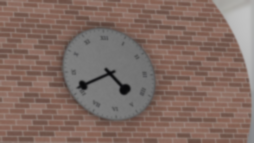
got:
4:41
